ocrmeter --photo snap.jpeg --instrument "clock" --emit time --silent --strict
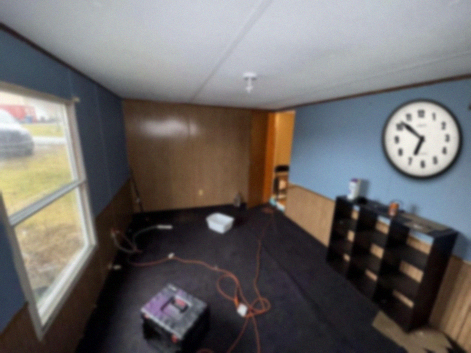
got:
6:52
